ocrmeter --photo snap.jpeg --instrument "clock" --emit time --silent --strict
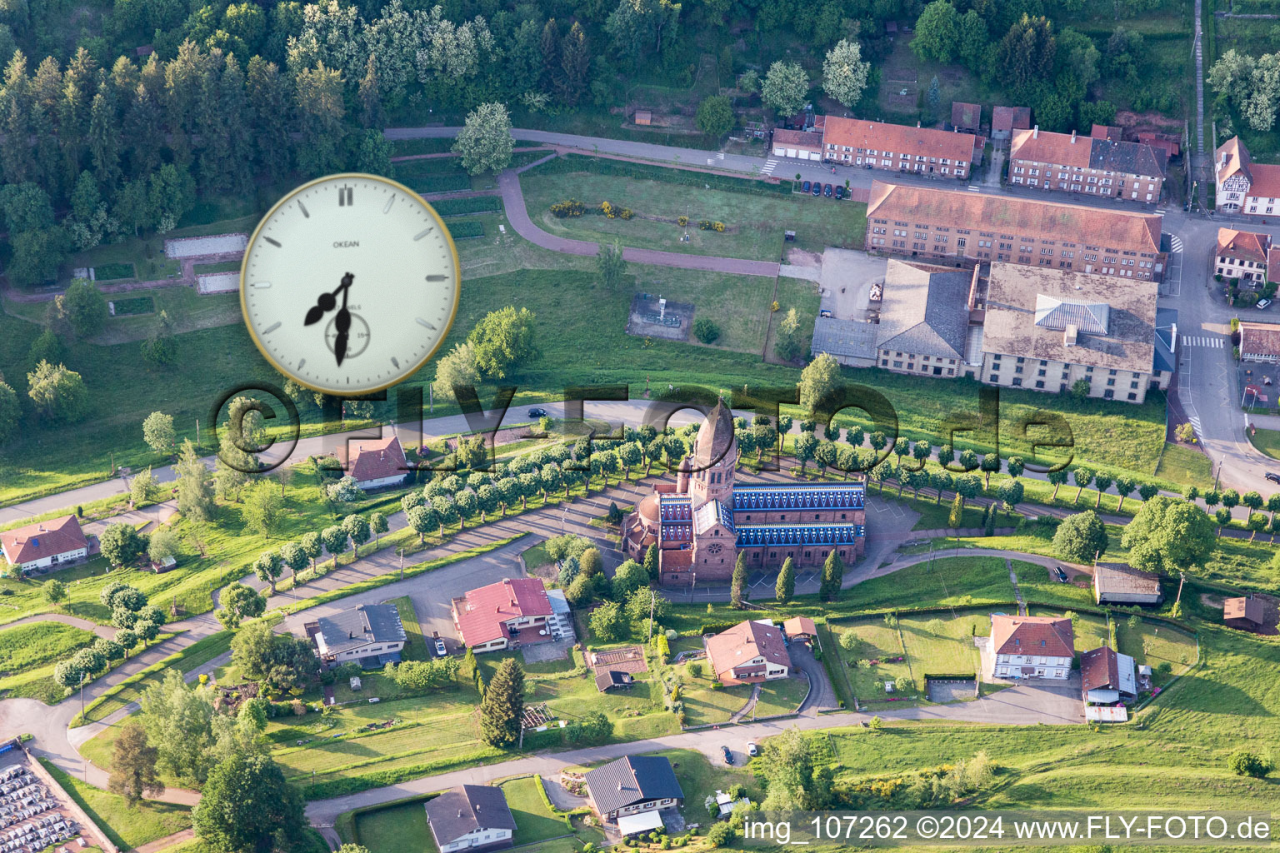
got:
7:31
